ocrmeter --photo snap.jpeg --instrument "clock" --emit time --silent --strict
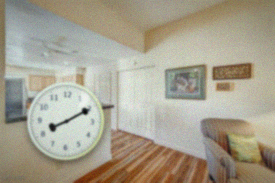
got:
8:10
